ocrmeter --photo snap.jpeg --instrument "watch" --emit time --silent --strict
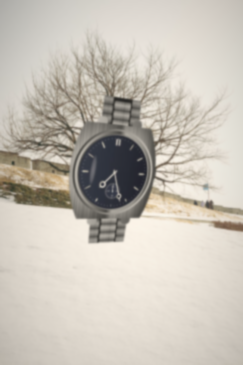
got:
7:27
